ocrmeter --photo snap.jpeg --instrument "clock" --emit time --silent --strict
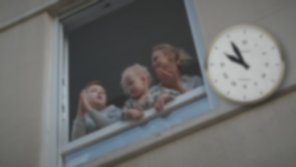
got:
9:55
